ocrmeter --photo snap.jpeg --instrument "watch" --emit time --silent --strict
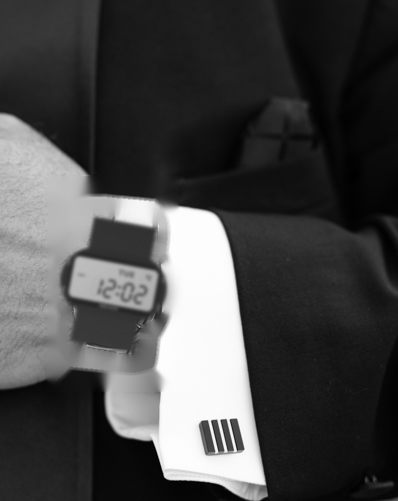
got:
12:02
